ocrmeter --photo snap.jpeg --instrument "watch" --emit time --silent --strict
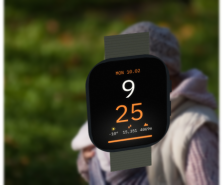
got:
9:25
